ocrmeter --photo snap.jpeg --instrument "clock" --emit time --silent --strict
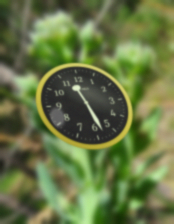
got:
11:28
